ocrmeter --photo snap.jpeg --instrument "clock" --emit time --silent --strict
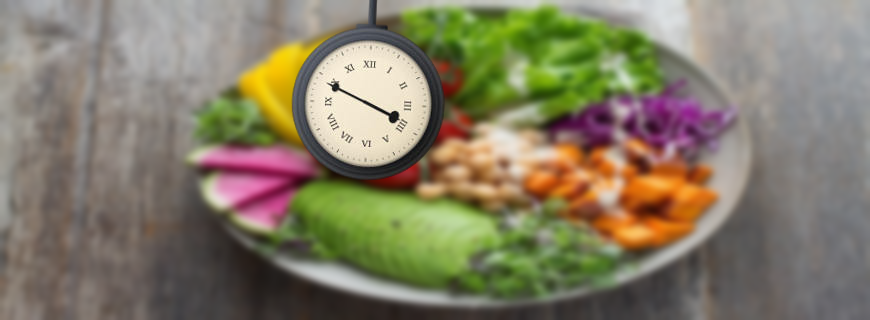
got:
3:49
